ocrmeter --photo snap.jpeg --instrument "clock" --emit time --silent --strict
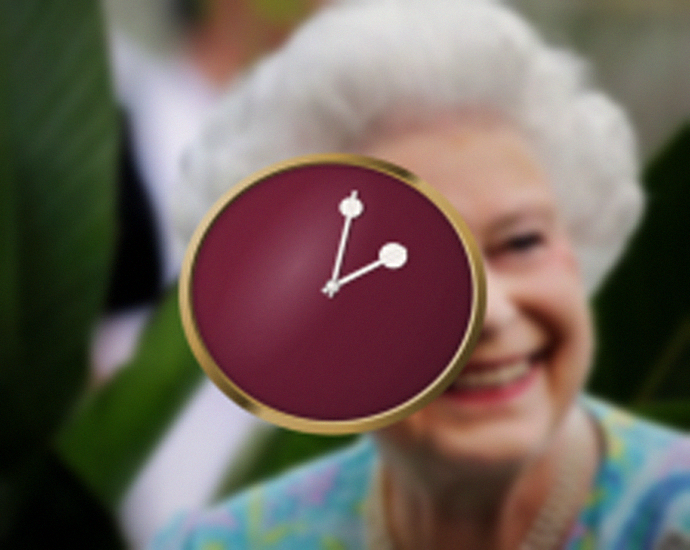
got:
2:02
